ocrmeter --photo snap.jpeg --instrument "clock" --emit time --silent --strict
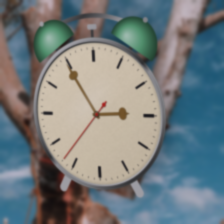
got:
2:54:37
